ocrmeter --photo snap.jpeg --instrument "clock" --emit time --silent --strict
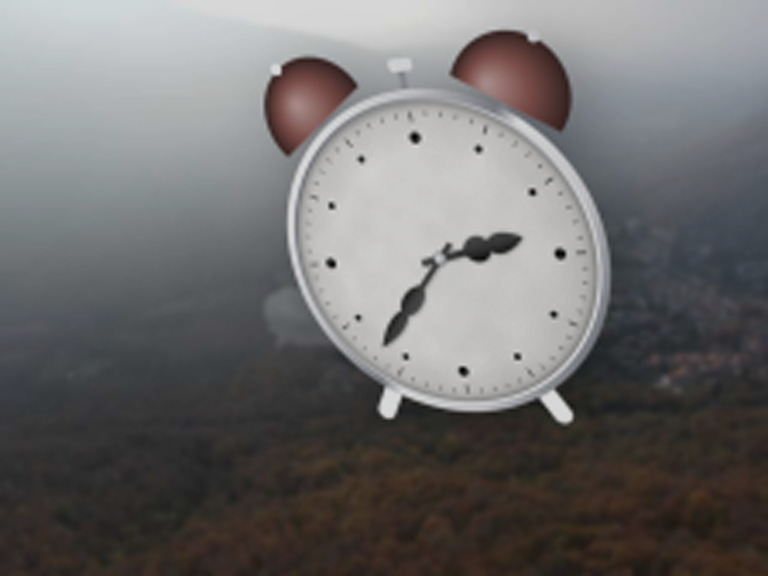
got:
2:37
